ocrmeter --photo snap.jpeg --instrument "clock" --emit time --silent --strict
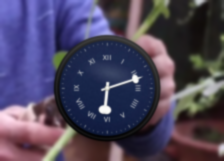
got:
6:12
